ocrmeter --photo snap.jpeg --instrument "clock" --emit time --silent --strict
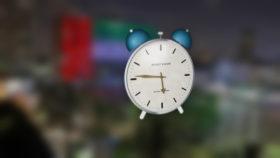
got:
5:46
